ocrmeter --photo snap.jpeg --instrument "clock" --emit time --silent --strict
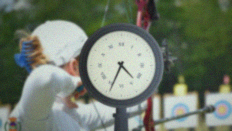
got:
4:34
